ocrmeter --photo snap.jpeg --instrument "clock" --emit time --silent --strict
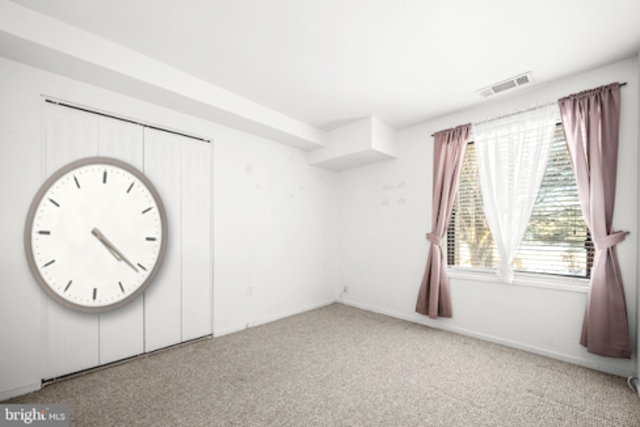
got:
4:21
